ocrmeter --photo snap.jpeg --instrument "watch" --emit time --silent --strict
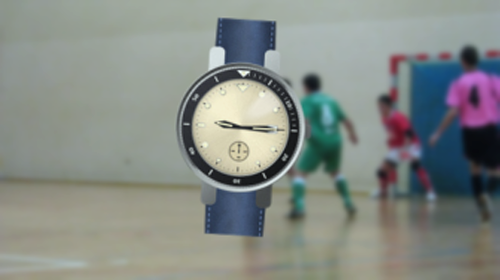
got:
9:15
